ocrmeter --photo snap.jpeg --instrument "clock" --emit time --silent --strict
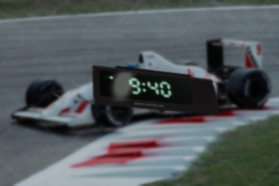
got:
9:40
